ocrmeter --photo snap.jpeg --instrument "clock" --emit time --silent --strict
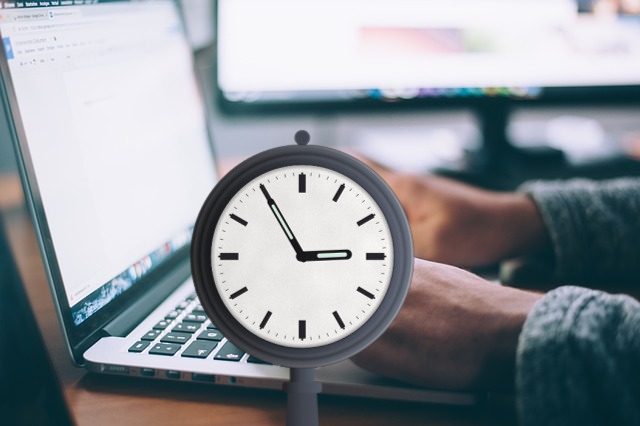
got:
2:55
